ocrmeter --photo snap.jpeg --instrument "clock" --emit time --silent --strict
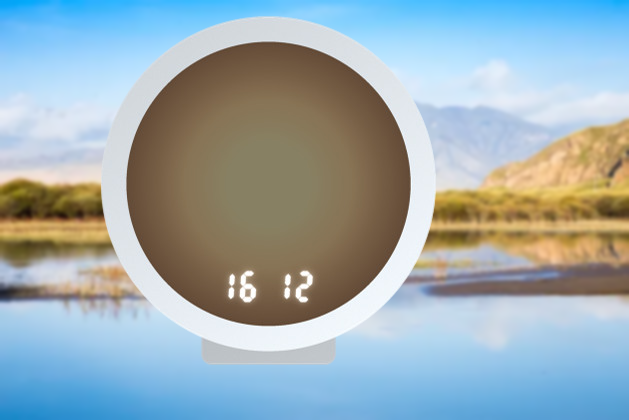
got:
16:12
